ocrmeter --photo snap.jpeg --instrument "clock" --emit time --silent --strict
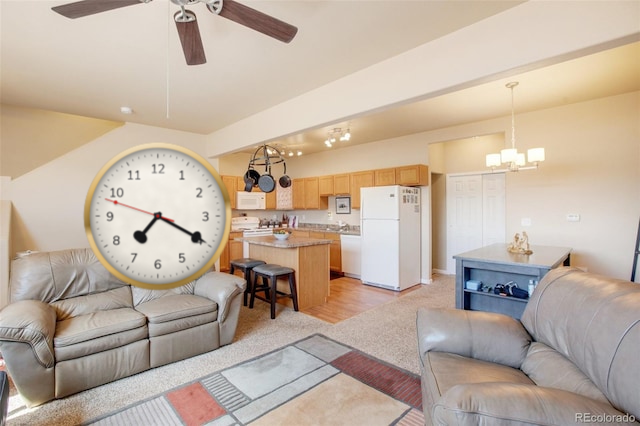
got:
7:19:48
